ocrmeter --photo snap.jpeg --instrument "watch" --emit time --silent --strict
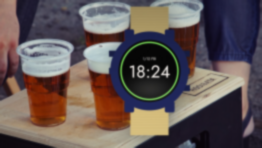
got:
18:24
